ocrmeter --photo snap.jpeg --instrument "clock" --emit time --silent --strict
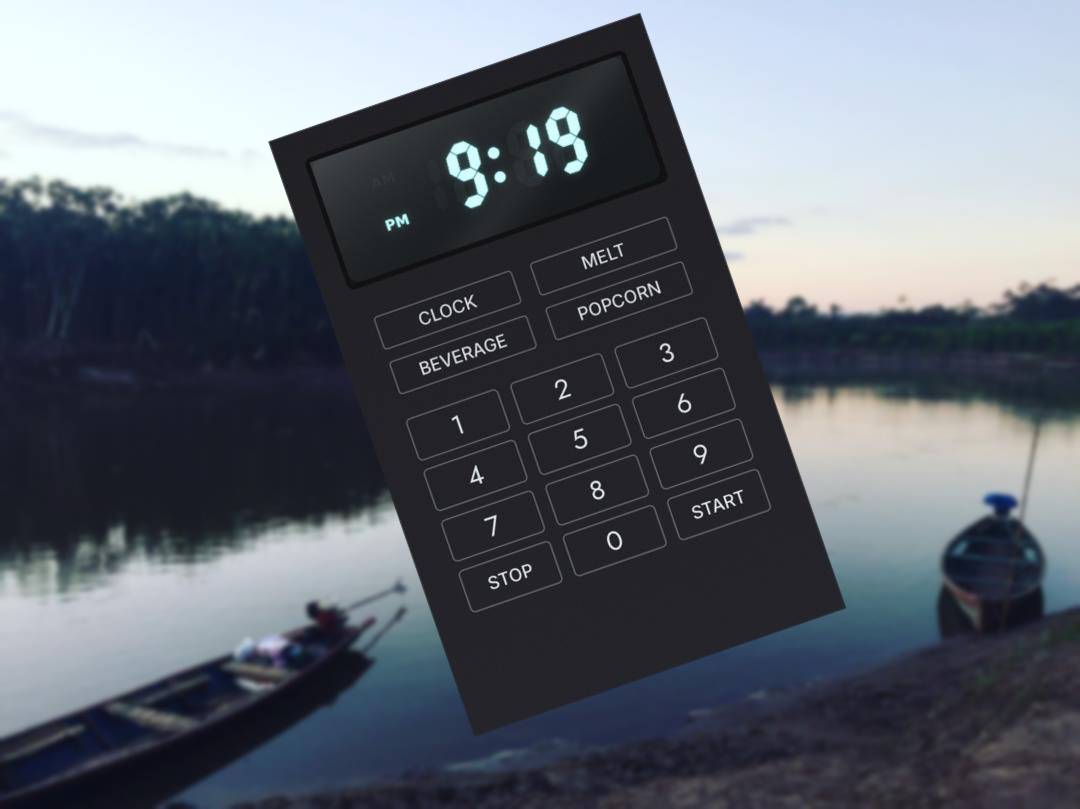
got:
9:19
